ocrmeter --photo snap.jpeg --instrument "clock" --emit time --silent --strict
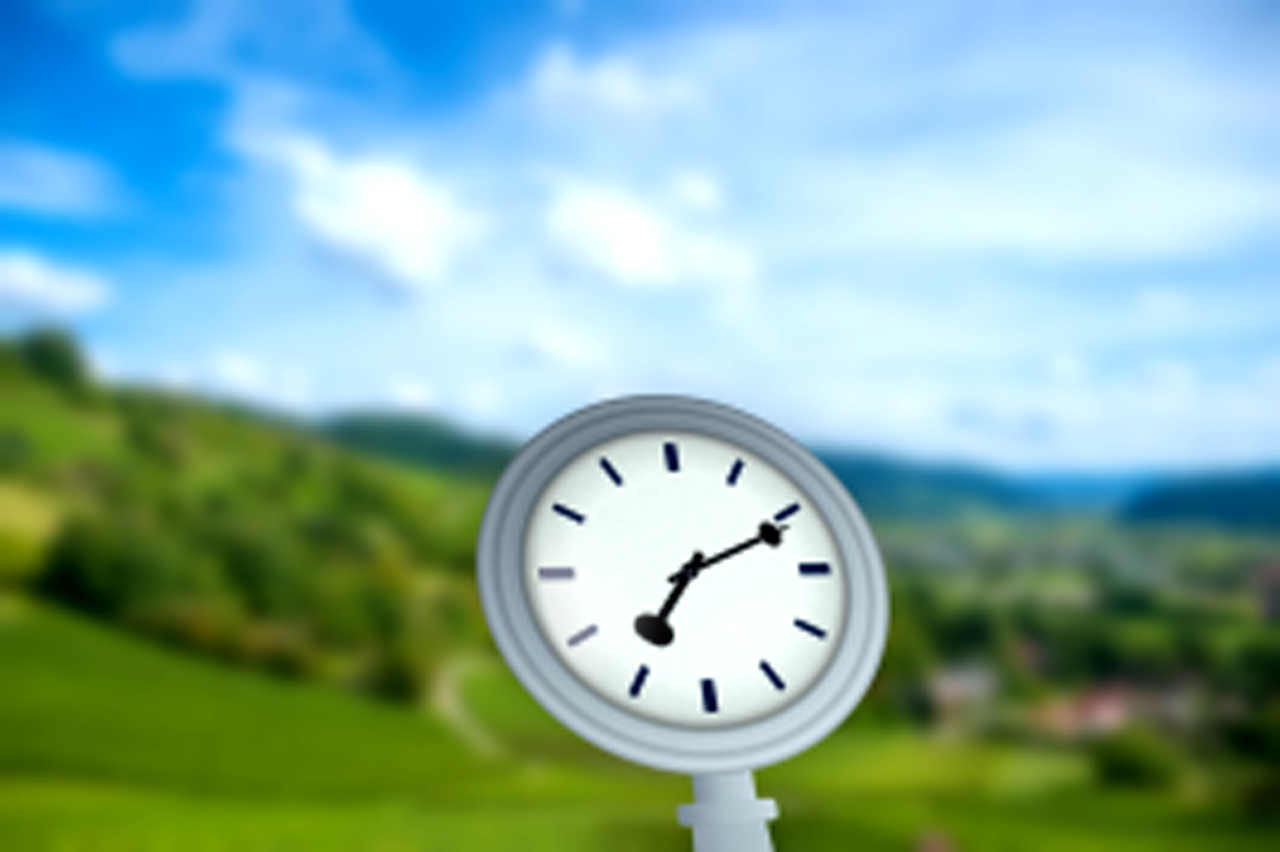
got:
7:11
